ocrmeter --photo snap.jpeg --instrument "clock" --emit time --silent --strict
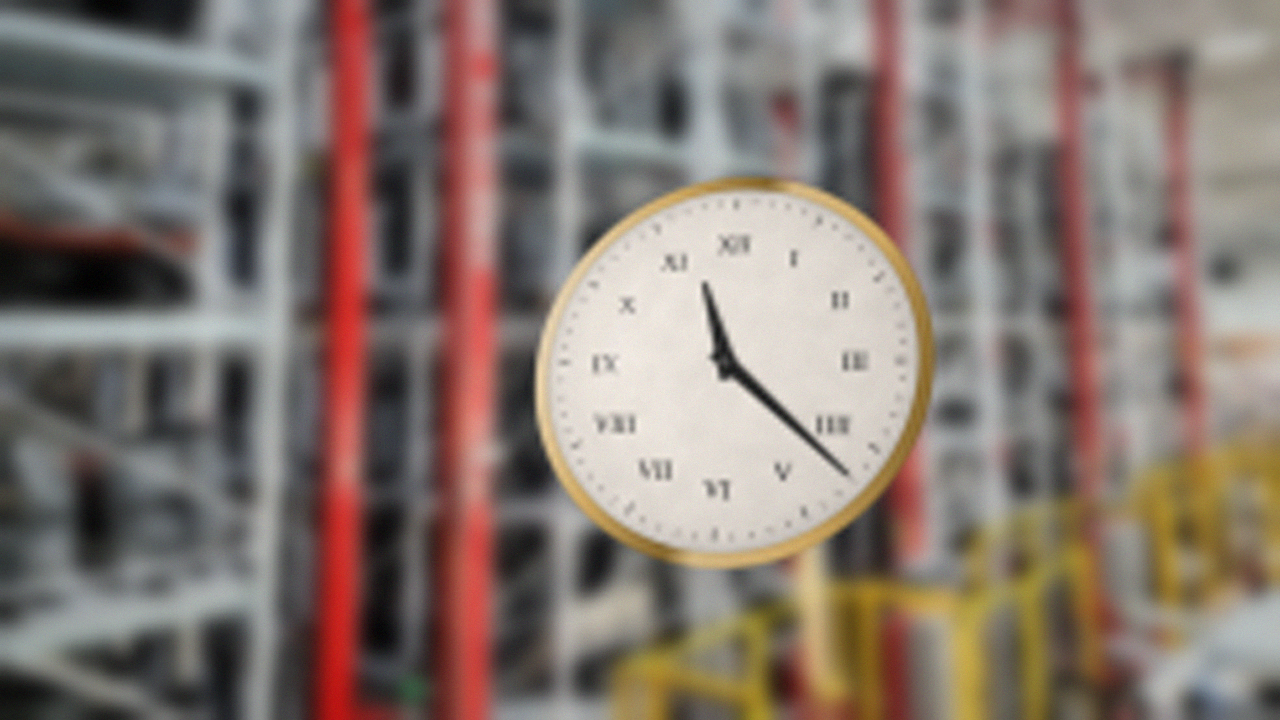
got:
11:22
